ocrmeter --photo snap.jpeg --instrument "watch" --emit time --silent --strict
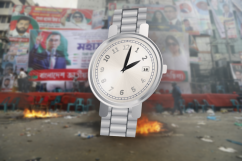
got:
2:02
